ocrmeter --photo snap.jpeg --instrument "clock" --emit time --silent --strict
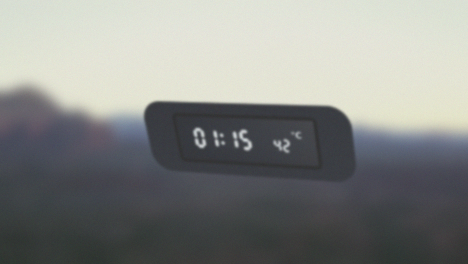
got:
1:15
